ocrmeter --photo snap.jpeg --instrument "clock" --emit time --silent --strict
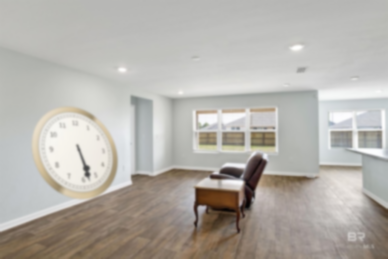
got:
5:28
